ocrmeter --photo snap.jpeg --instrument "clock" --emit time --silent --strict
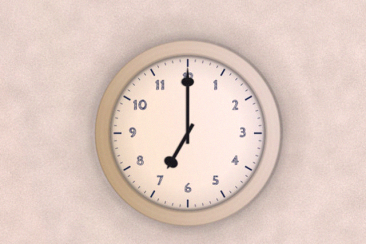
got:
7:00
